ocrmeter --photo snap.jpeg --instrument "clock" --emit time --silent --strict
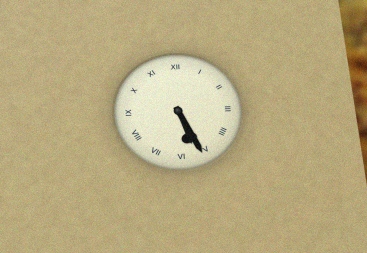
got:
5:26
